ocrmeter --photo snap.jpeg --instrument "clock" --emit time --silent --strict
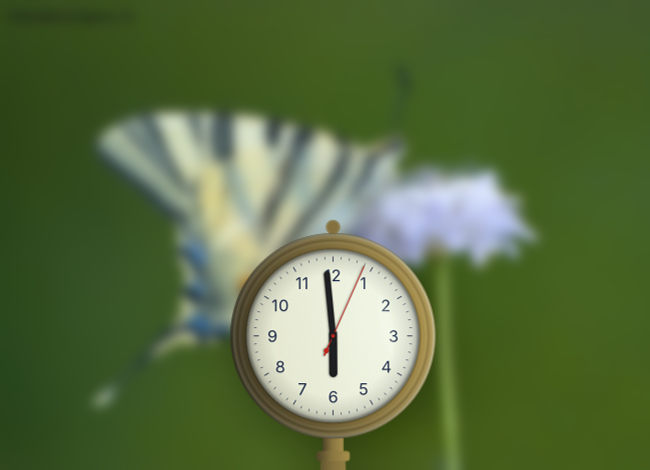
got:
5:59:04
